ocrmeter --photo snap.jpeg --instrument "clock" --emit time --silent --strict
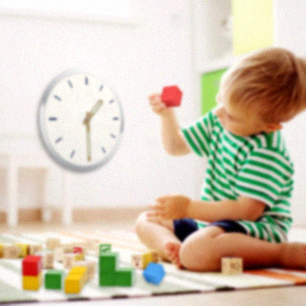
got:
1:30
